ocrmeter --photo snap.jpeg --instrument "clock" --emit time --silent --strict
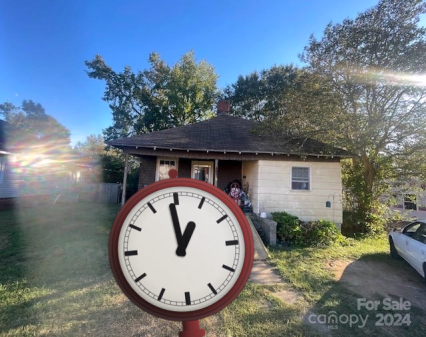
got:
12:59
